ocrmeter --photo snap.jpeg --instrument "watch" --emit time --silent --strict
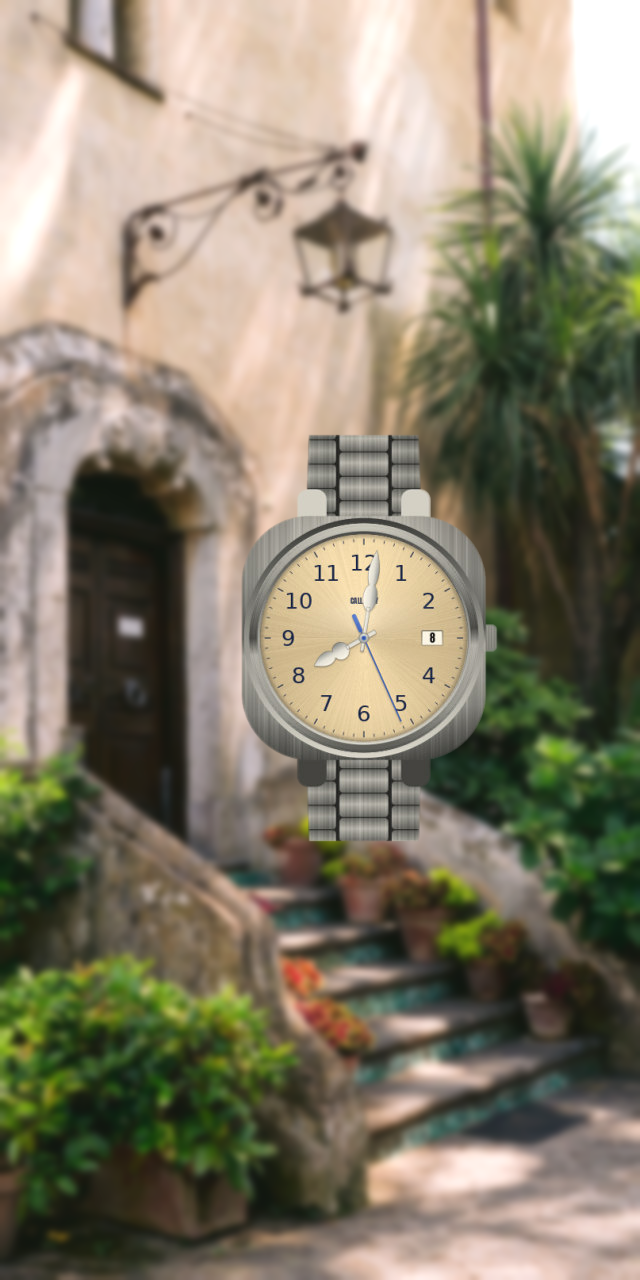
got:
8:01:26
